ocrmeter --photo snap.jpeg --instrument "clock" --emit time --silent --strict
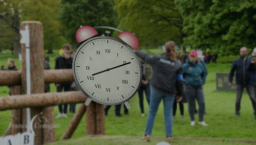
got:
8:11
